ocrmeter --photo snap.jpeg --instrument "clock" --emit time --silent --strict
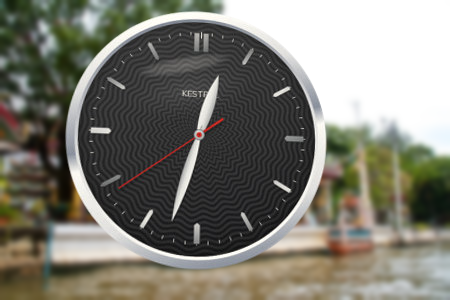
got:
12:32:39
